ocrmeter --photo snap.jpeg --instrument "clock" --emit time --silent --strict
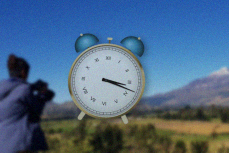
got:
3:18
